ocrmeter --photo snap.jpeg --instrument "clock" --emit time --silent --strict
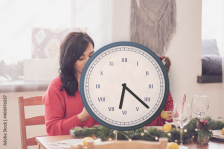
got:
6:22
